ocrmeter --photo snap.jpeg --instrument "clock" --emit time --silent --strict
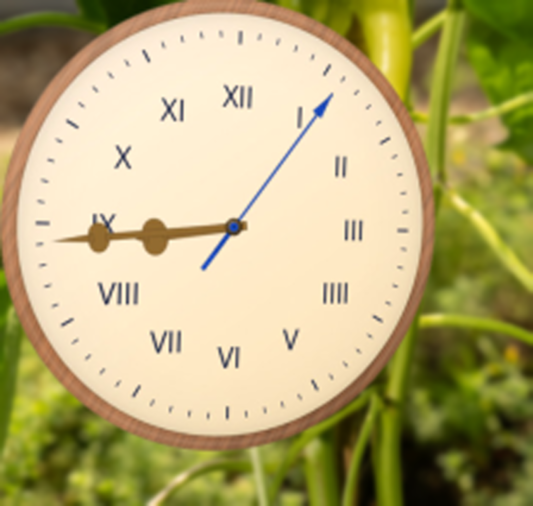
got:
8:44:06
